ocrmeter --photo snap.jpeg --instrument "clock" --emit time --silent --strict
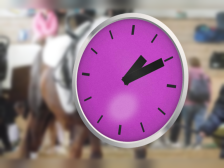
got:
1:10
